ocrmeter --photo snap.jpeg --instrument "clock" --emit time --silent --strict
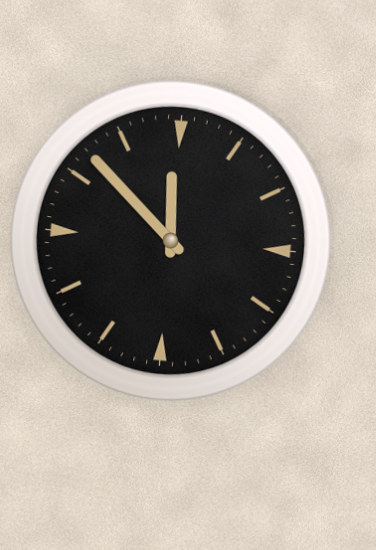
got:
11:52
